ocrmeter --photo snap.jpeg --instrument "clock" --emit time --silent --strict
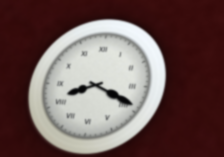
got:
8:19
